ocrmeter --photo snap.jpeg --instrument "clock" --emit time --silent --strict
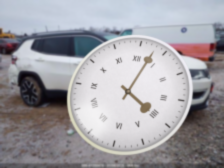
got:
4:03
